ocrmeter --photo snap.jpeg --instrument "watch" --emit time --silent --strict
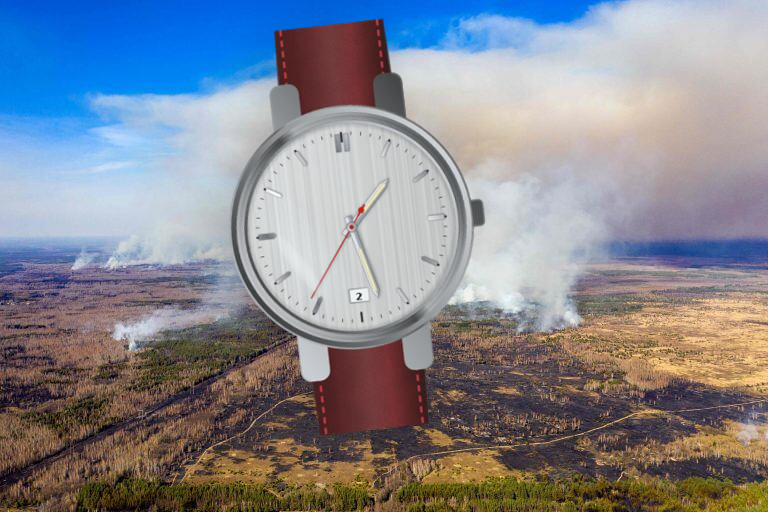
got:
1:27:36
